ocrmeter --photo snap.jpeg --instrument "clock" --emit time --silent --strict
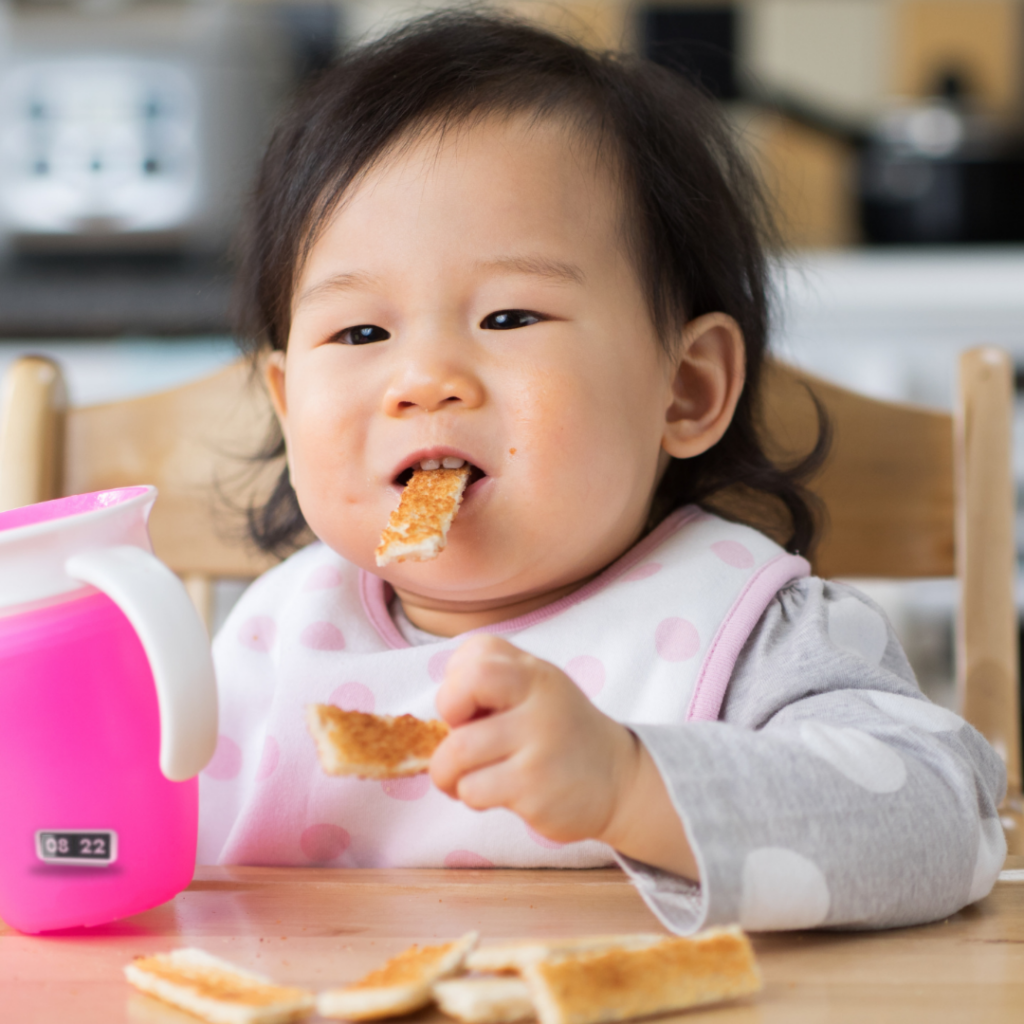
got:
8:22
